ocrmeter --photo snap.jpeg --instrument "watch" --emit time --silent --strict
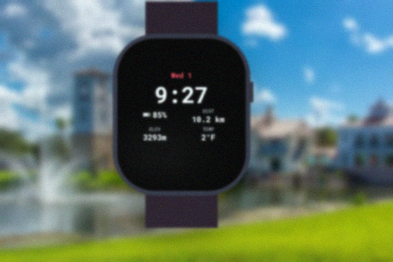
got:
9:27
